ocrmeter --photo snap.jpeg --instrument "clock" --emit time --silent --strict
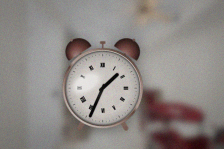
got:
1:34
